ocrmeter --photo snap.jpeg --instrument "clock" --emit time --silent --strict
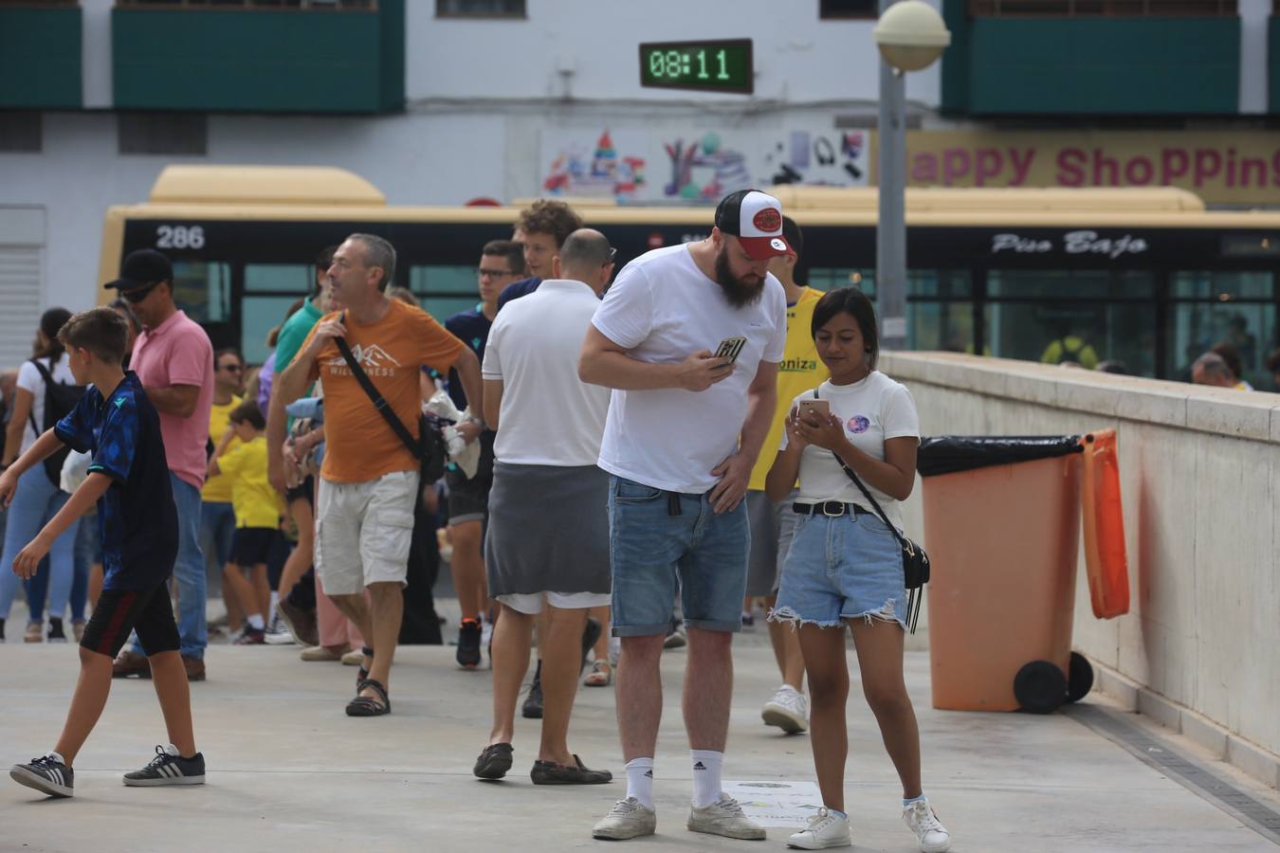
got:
8:11
